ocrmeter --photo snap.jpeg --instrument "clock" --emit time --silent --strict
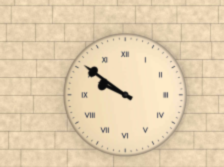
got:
9:51
